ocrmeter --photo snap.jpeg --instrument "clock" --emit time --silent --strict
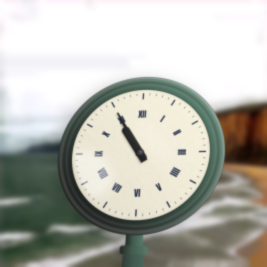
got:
10:55
